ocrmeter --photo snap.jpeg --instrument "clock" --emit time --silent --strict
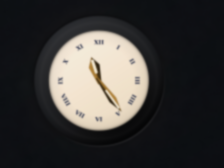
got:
11:24
